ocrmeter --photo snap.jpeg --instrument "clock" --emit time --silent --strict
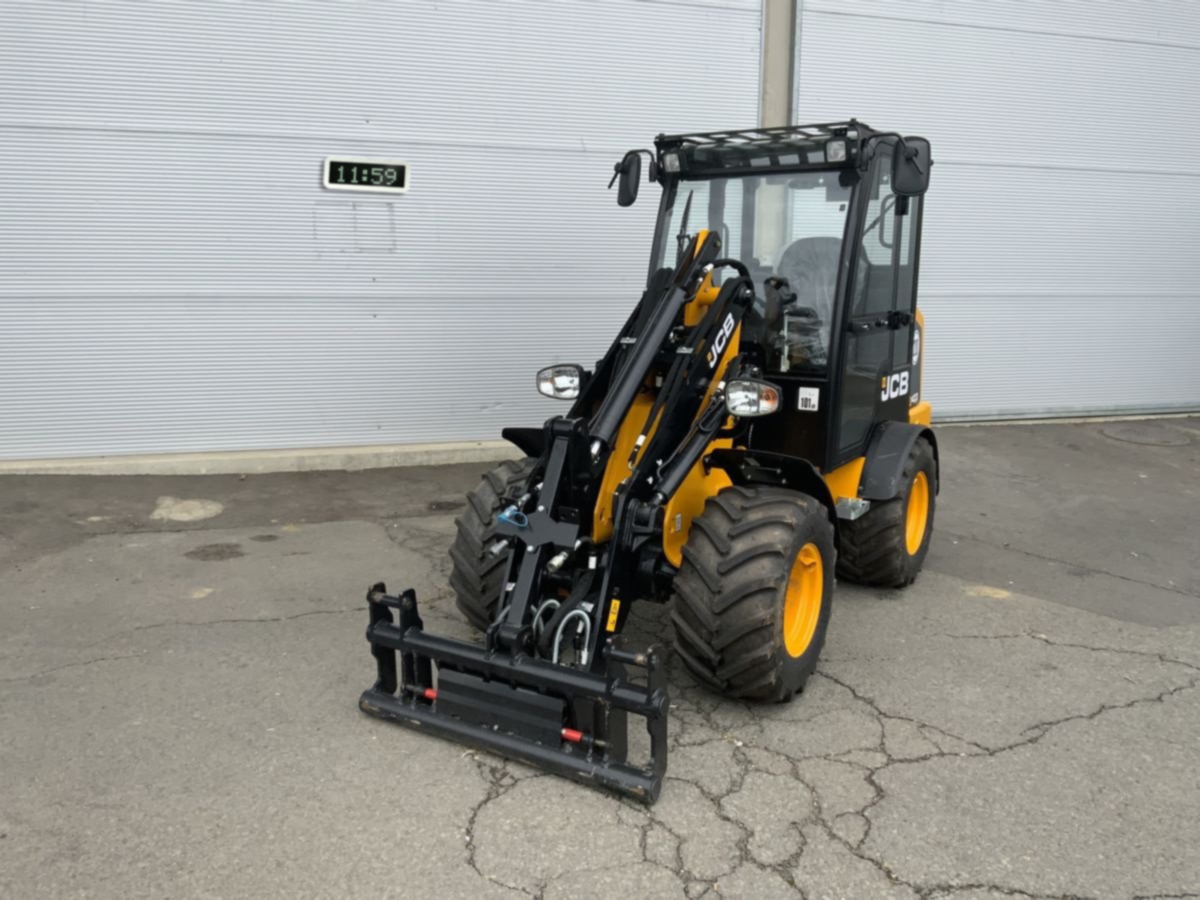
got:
11:59
